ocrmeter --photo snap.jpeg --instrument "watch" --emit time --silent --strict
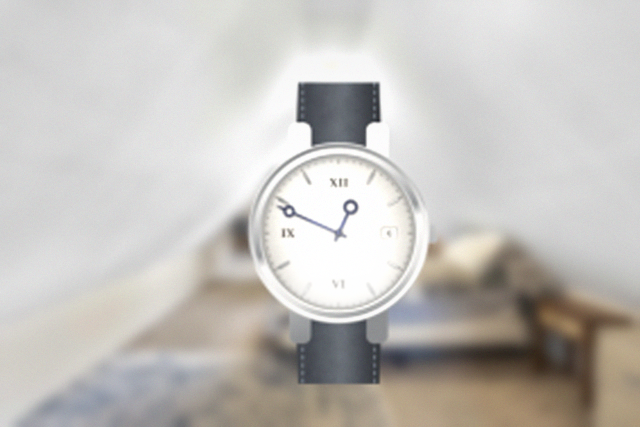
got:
12:49
